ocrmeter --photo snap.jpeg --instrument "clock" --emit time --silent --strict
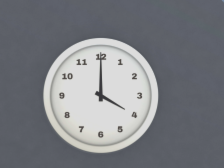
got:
4:00
